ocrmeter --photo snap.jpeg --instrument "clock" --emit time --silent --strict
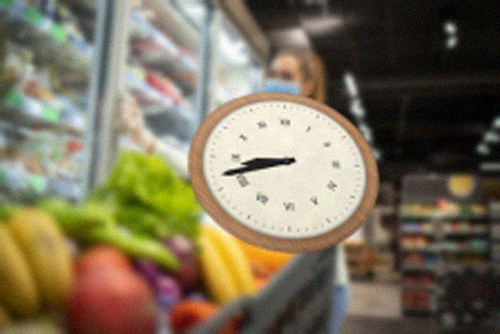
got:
8:42
